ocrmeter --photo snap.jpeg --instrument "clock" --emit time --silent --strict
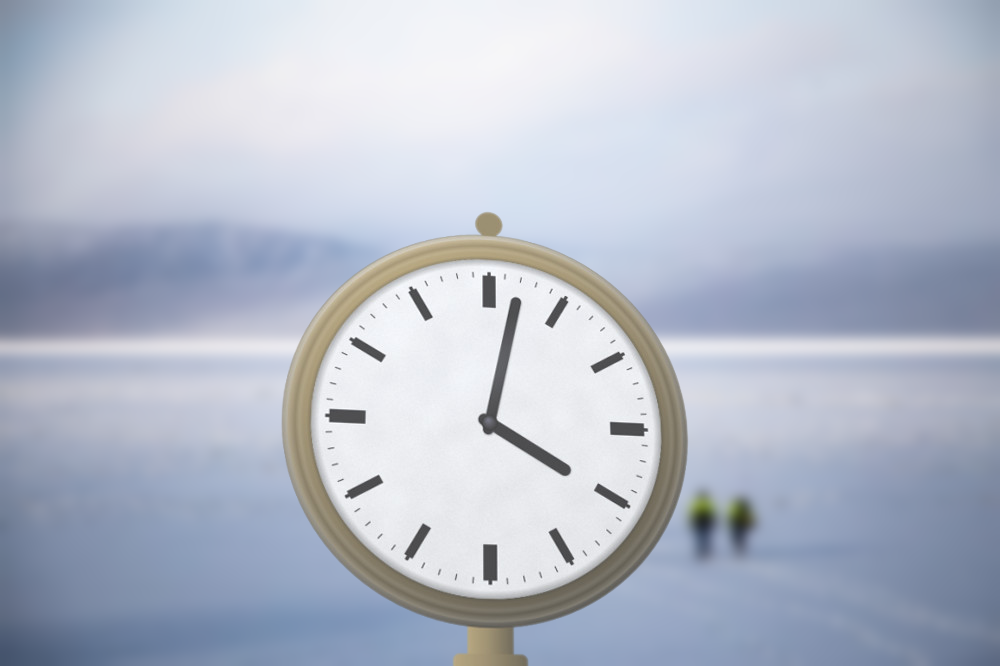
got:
4:02
